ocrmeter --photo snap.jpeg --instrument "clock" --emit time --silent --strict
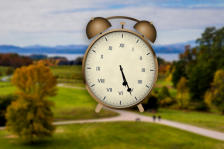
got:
5:26
